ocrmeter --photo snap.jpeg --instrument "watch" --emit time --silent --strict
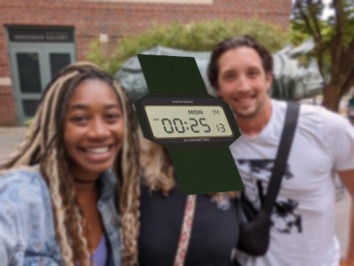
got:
0:25:13
